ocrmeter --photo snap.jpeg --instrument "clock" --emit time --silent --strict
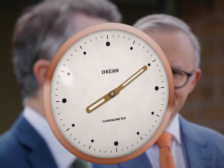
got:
8:10
